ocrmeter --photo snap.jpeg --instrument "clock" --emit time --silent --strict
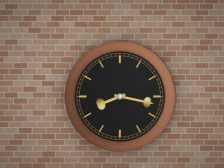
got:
8:17
